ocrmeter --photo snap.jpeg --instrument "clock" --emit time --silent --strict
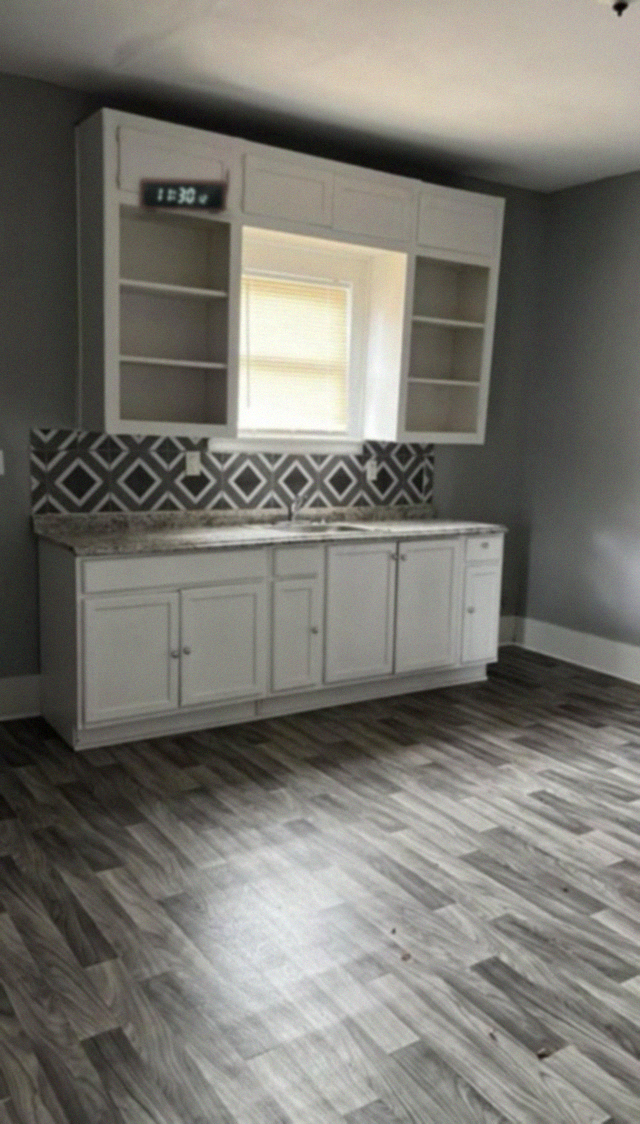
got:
11:30
